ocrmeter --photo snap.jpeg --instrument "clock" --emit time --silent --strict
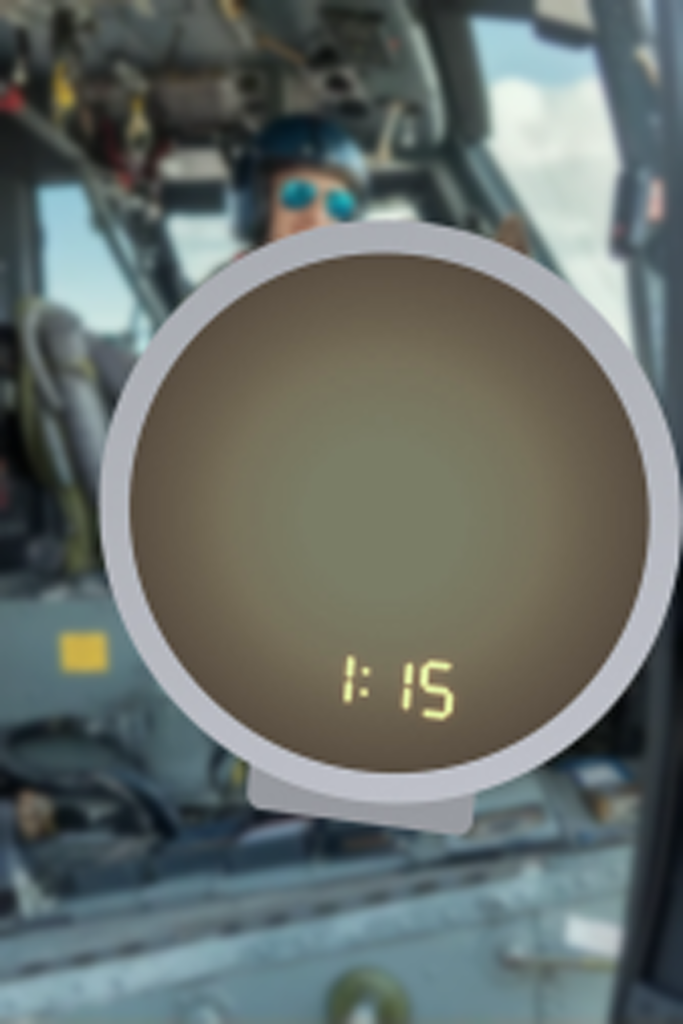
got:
1:15
